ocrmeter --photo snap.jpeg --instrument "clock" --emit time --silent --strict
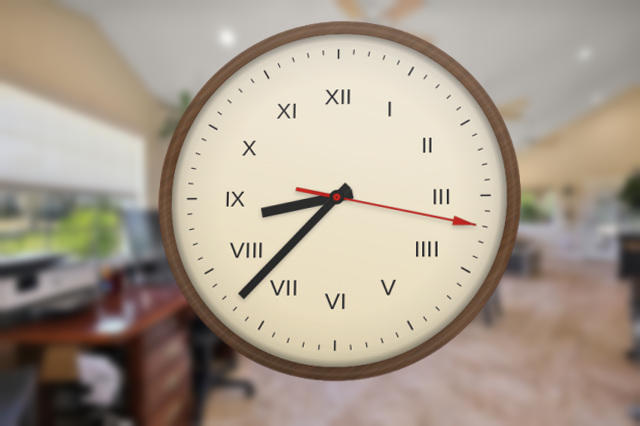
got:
8:37:17
